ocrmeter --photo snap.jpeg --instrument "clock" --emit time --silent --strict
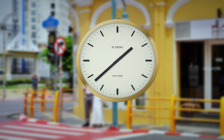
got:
1:38
